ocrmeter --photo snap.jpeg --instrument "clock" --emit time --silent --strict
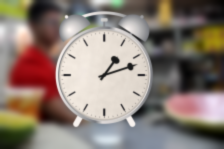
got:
1:12
